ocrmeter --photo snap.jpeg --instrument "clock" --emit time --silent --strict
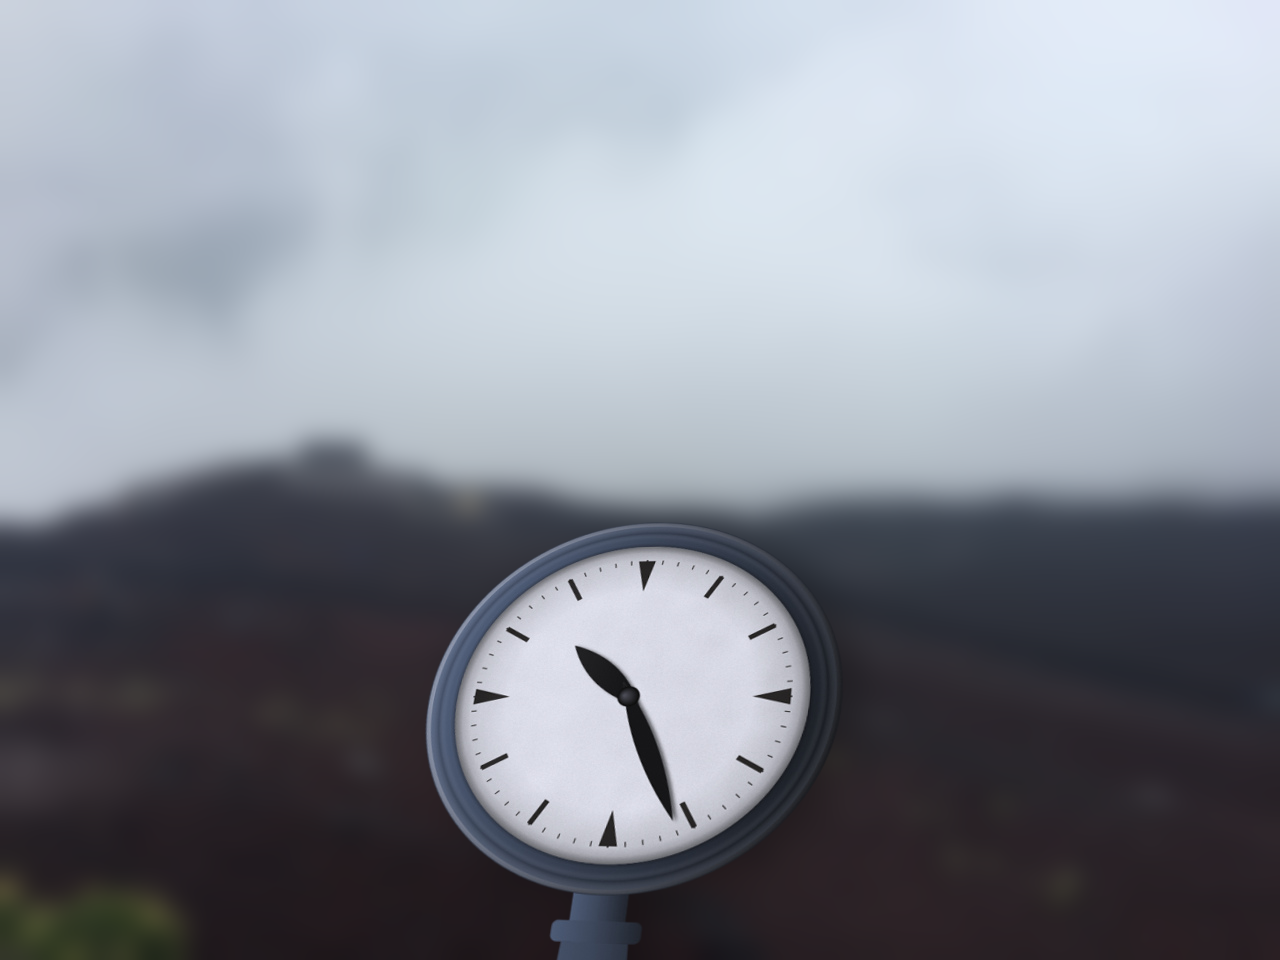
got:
10:26
